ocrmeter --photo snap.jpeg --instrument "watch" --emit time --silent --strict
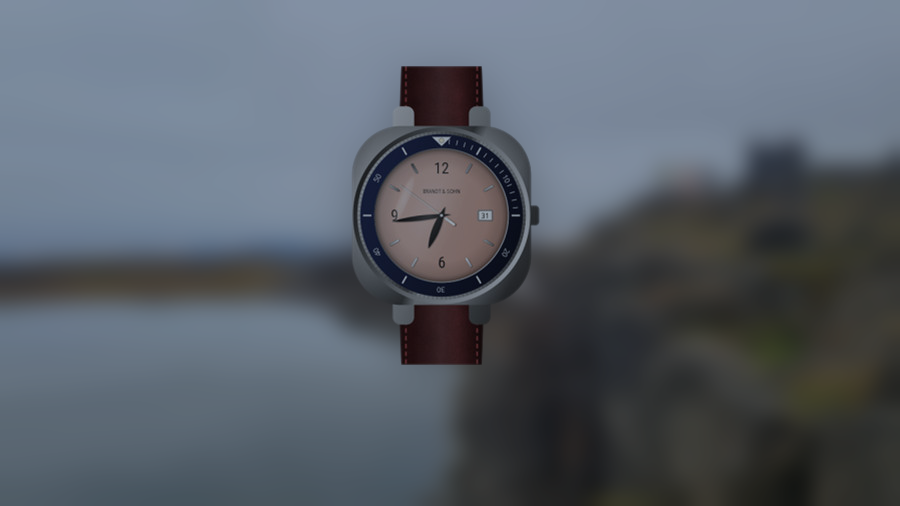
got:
6:43:51
